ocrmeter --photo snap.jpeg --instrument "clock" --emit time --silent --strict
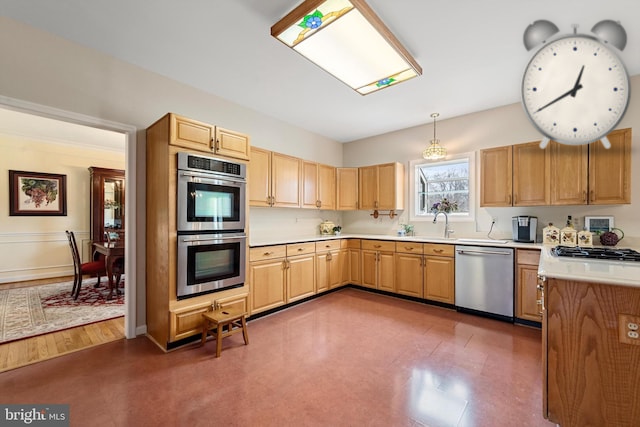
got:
12:40
